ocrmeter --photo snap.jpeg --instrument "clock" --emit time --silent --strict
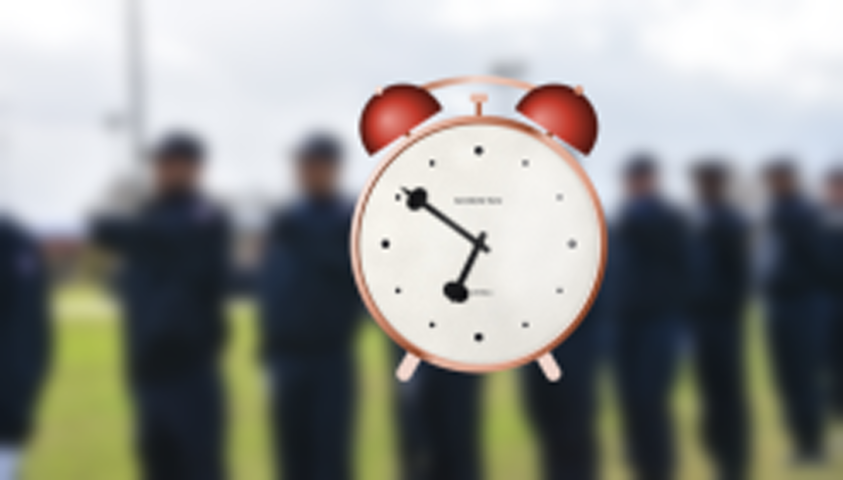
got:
6:51
